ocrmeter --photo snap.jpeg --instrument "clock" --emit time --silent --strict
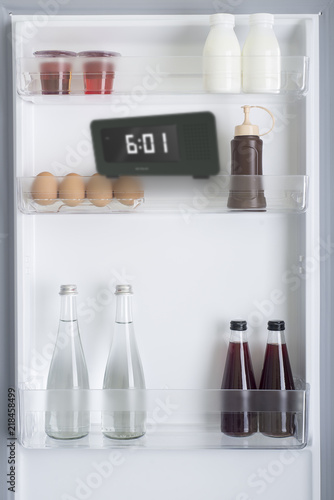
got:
6:01
